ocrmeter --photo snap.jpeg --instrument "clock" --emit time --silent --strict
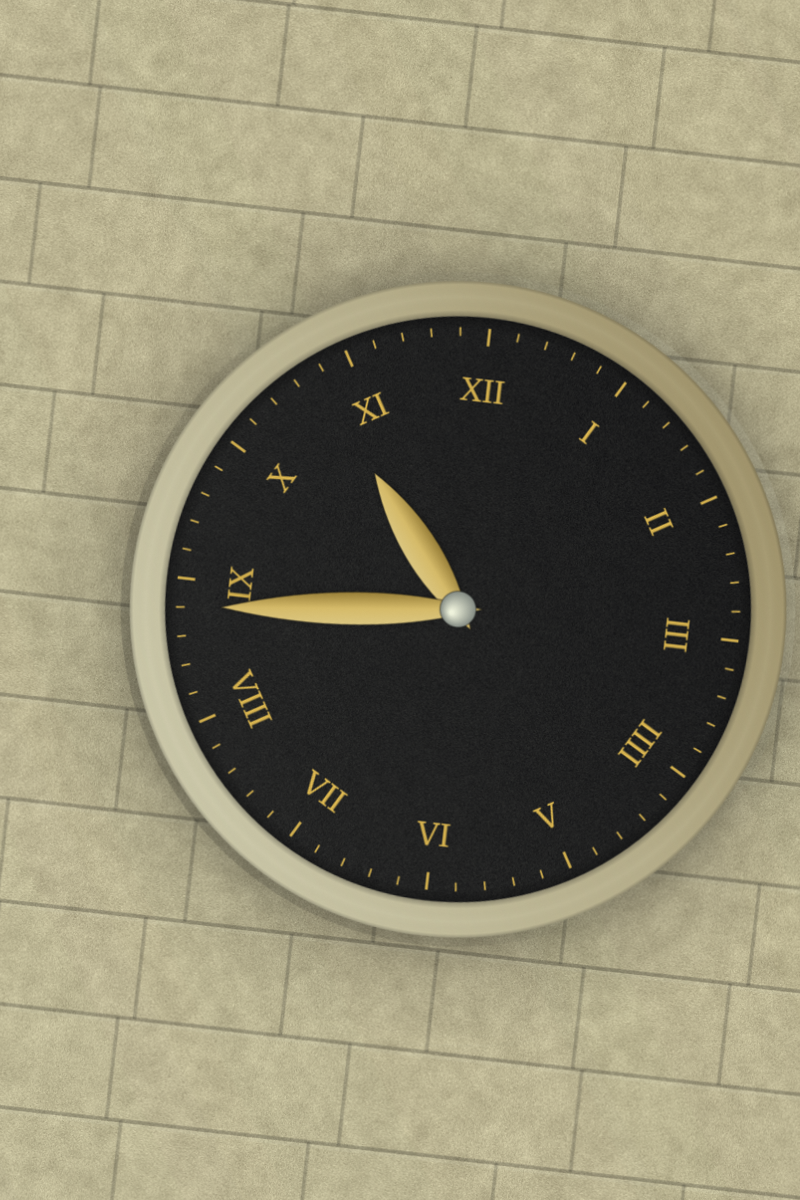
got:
10:44
